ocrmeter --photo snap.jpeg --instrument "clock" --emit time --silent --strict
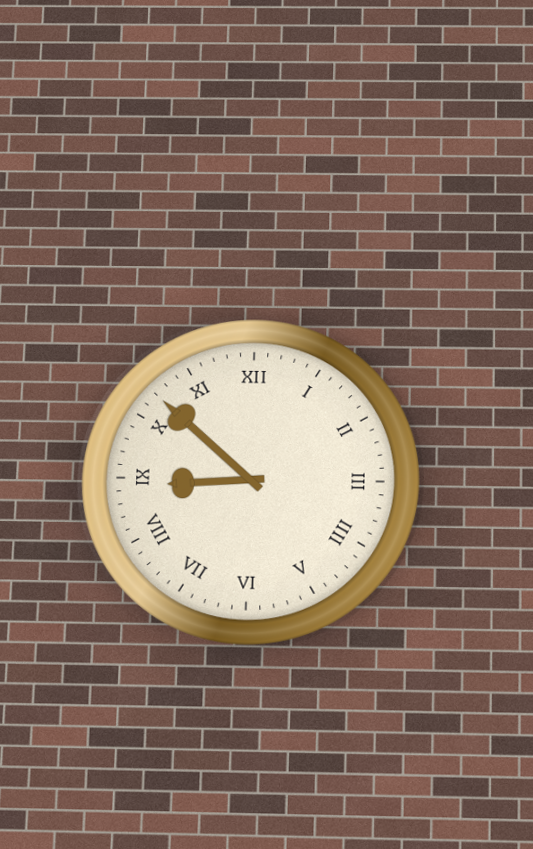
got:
8:52
